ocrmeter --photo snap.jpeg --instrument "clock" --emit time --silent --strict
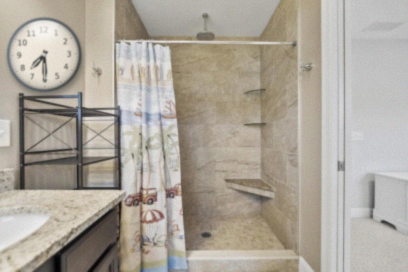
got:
7:30
